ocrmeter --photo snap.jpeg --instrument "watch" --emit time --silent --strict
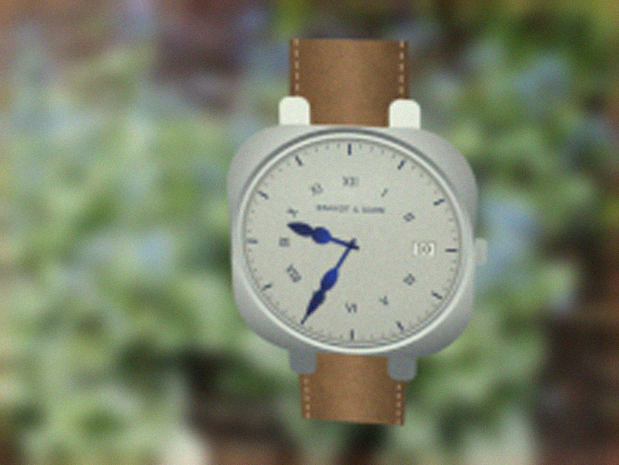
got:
9:35
